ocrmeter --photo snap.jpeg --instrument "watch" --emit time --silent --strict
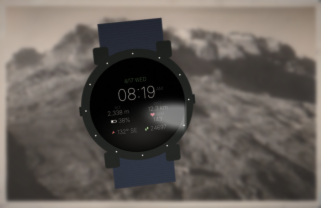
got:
8:19
